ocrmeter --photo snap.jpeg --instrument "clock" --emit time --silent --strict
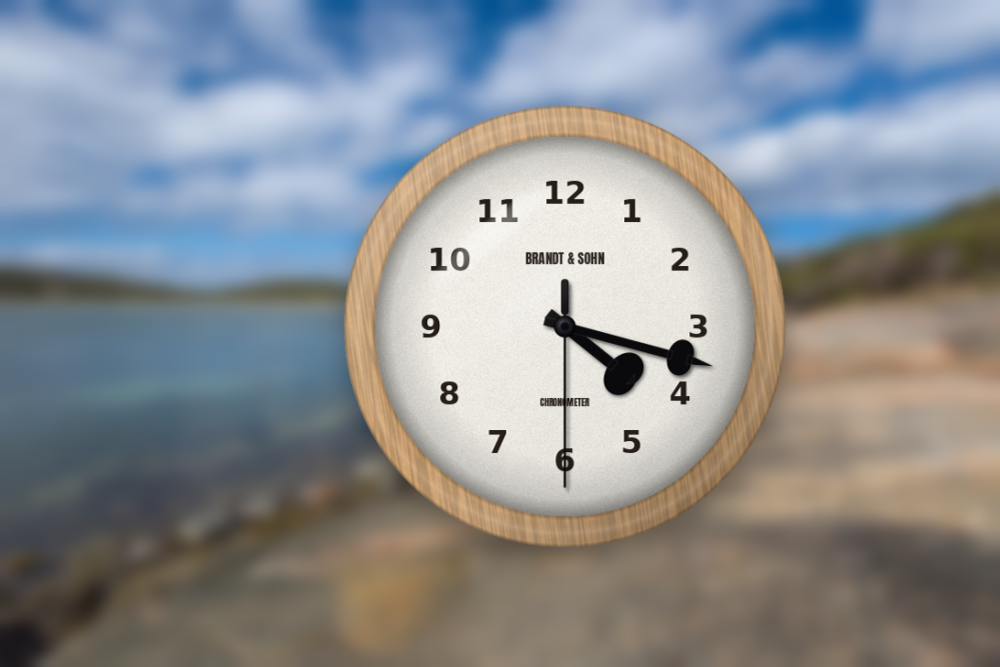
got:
4:17:30
